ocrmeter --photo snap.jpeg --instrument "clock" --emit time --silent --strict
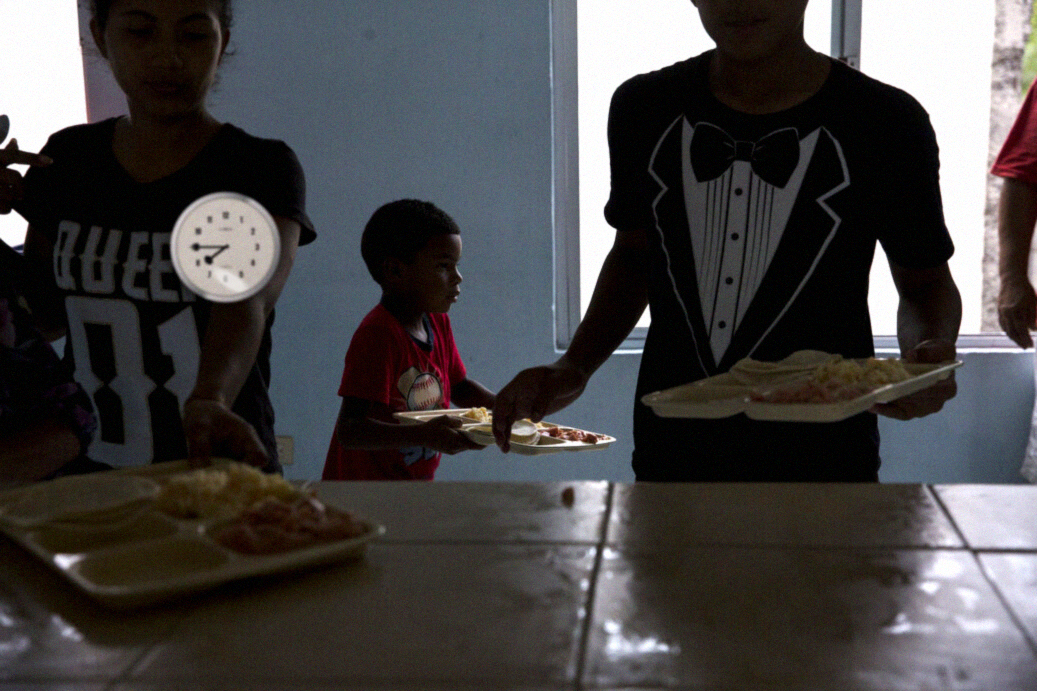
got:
7:45
